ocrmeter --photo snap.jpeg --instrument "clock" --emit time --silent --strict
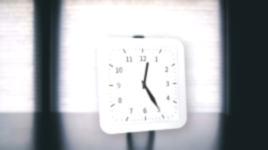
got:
12:25
